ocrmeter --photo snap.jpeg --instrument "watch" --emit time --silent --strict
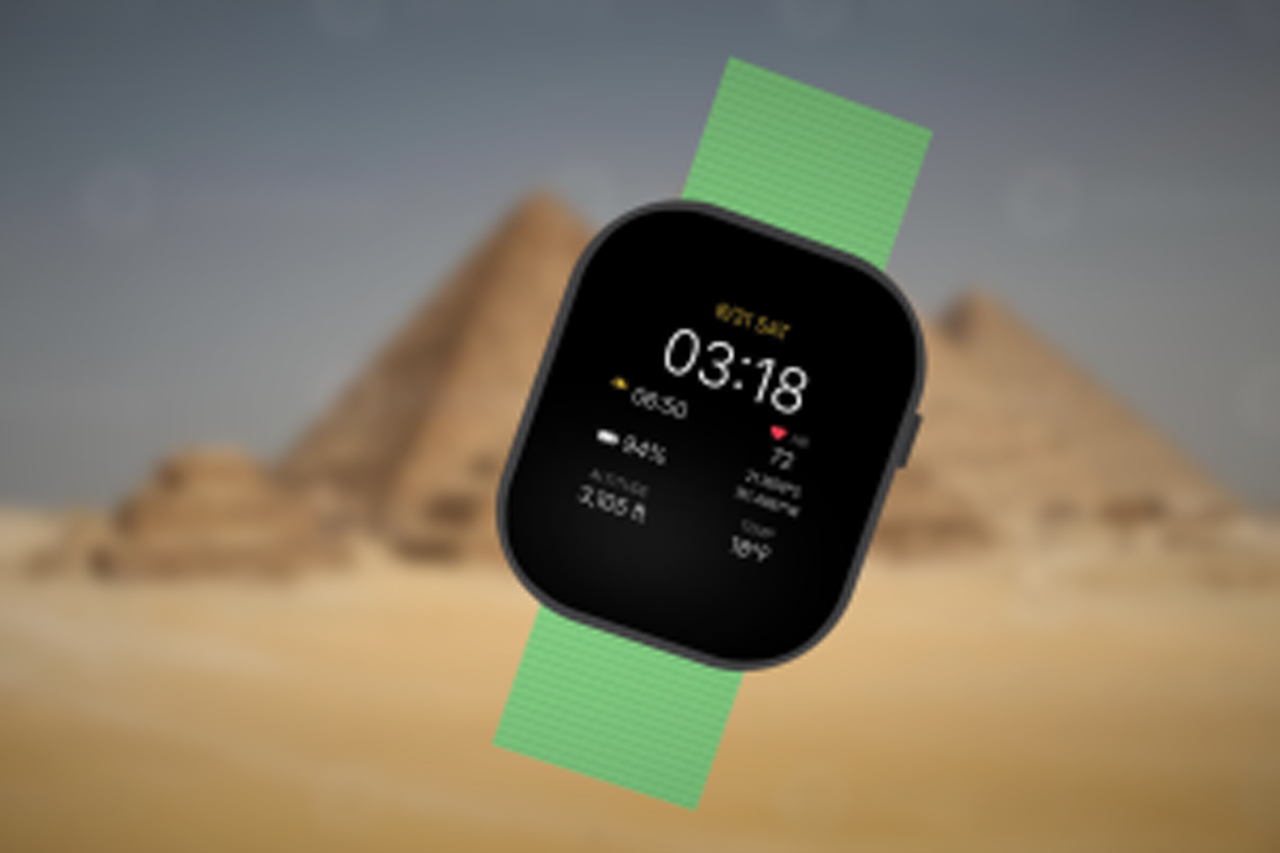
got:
3:18
